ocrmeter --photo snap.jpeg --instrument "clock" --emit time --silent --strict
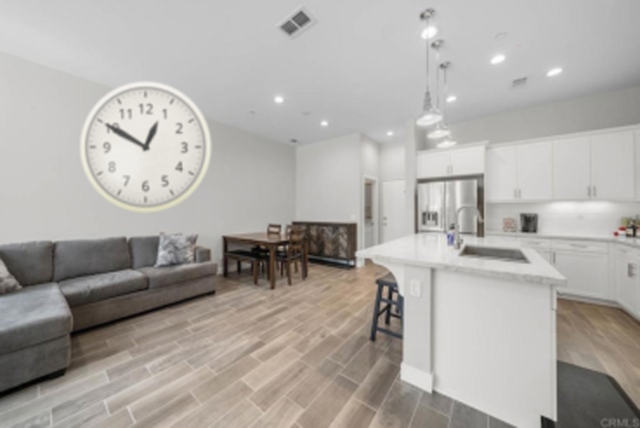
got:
12:50
